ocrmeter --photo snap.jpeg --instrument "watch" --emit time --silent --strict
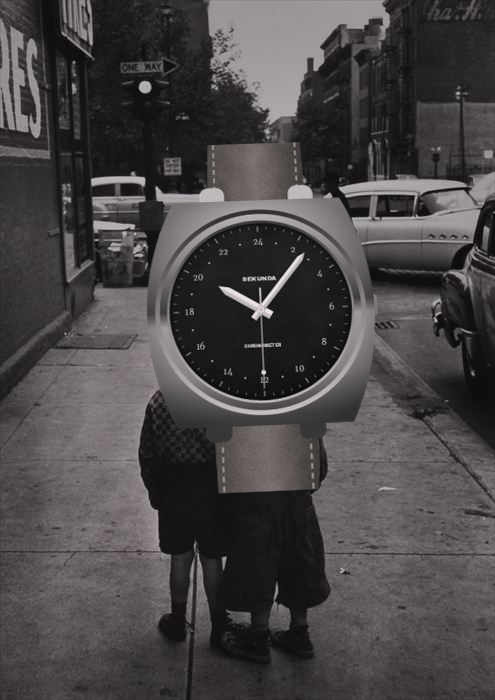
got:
20:06:30
